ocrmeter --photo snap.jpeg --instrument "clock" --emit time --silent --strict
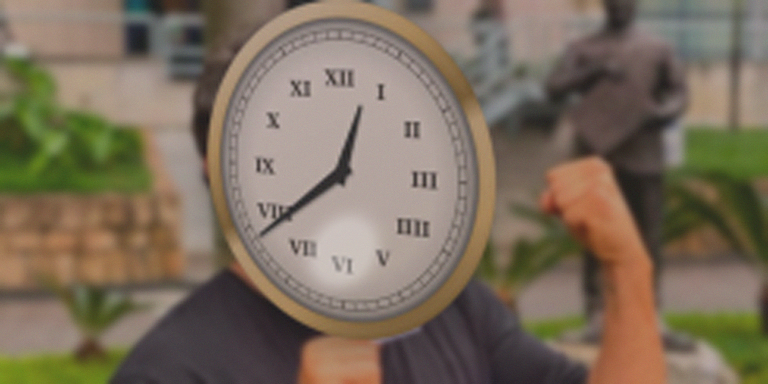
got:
12:39
